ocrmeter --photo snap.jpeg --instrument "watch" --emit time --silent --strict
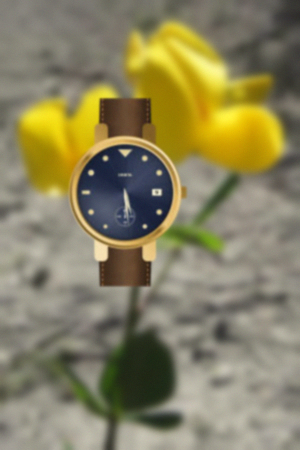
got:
5:29
